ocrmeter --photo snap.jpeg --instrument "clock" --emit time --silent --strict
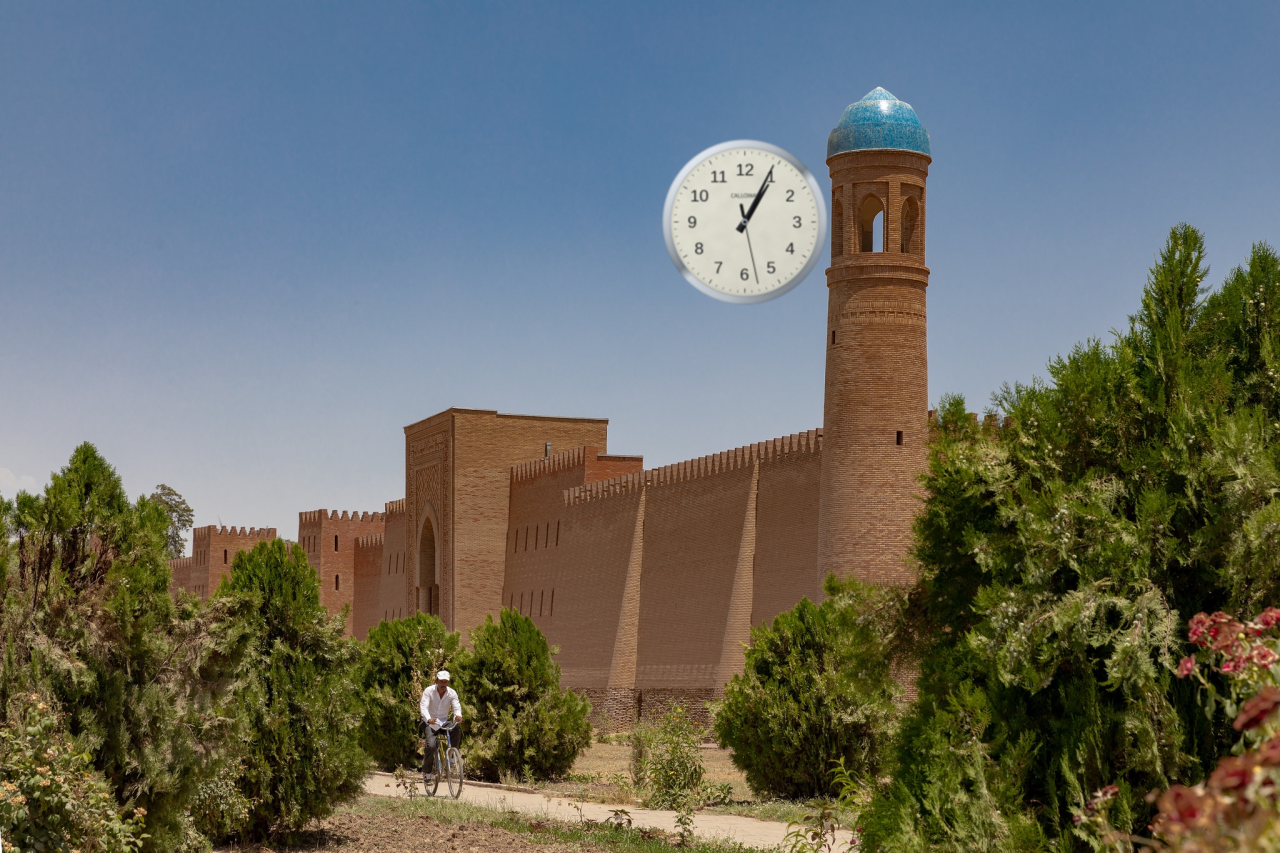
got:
1:04:28
